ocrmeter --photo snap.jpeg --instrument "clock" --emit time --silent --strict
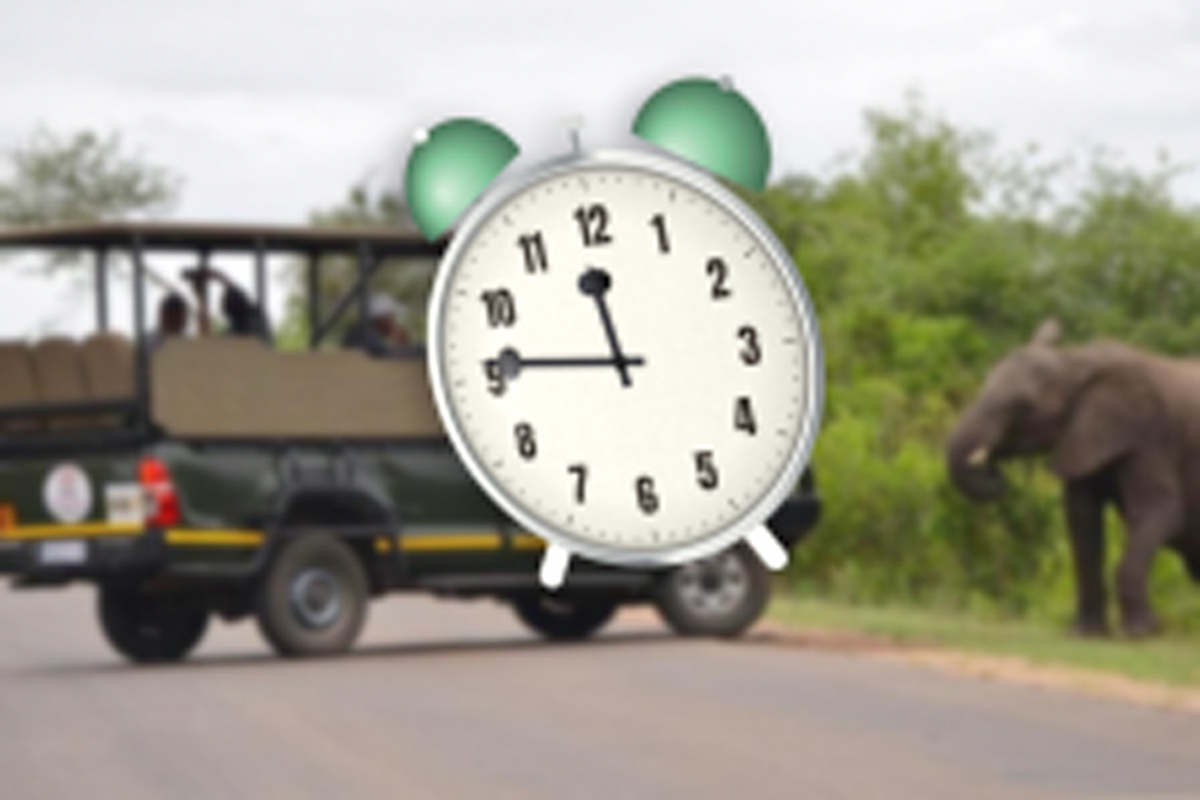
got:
11:46
